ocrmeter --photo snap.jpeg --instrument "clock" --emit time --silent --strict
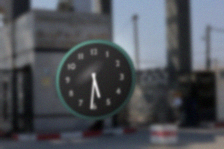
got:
5:31
